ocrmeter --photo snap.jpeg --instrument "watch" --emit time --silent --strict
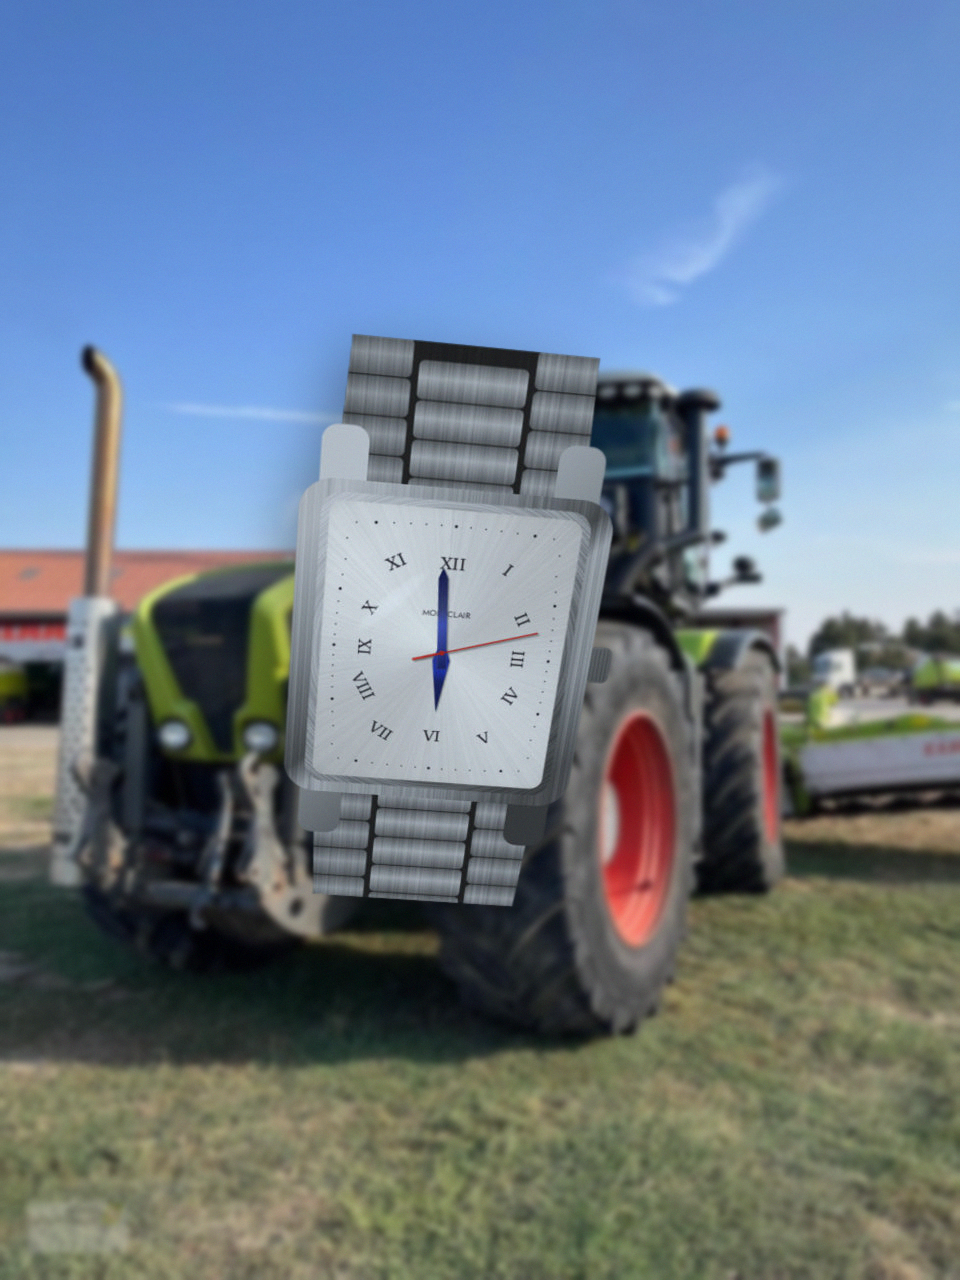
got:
5:59:12
